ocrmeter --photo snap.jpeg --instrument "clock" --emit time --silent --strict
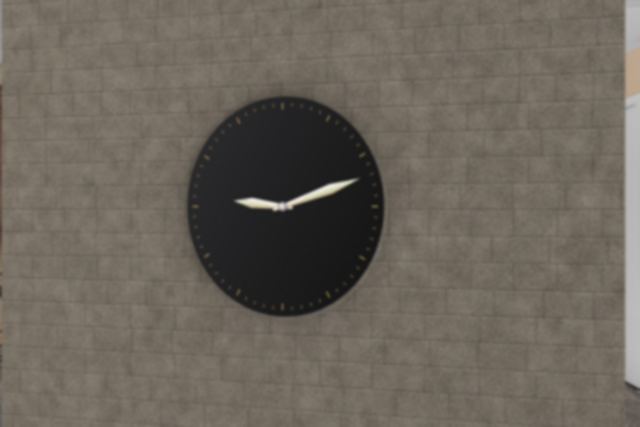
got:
9:12
